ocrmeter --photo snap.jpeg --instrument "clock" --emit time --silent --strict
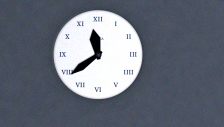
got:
11:39
